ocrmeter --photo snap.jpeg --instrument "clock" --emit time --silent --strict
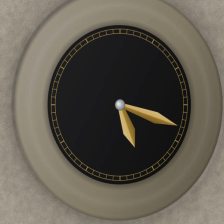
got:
5:18
